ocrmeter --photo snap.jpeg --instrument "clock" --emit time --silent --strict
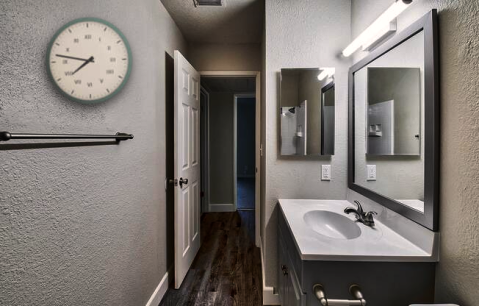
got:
7:47
